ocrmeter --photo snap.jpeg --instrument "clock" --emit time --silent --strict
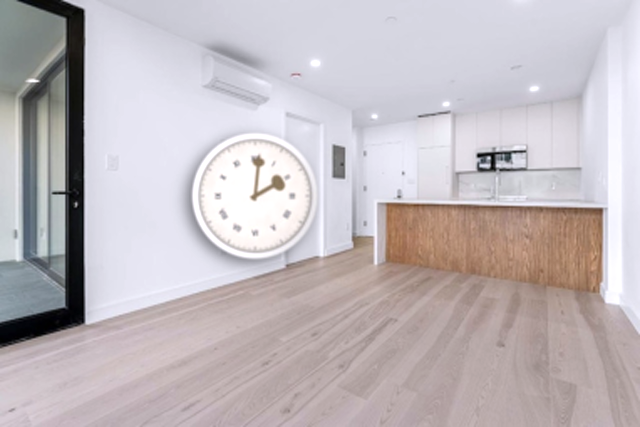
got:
2:01
